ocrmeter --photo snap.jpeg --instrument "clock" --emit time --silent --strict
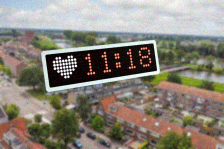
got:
11:18
